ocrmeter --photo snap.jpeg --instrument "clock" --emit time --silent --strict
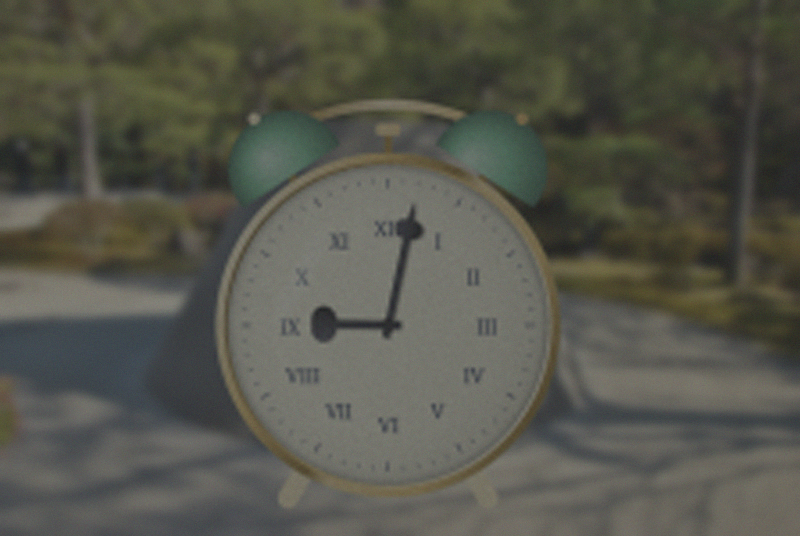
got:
9:02
